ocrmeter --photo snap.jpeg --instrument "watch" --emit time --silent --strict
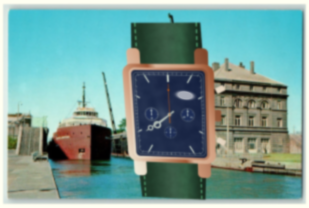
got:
7:39
